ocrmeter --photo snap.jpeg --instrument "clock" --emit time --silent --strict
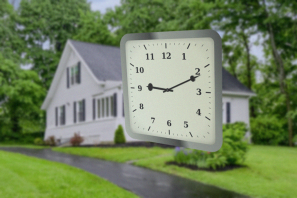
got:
9:11
